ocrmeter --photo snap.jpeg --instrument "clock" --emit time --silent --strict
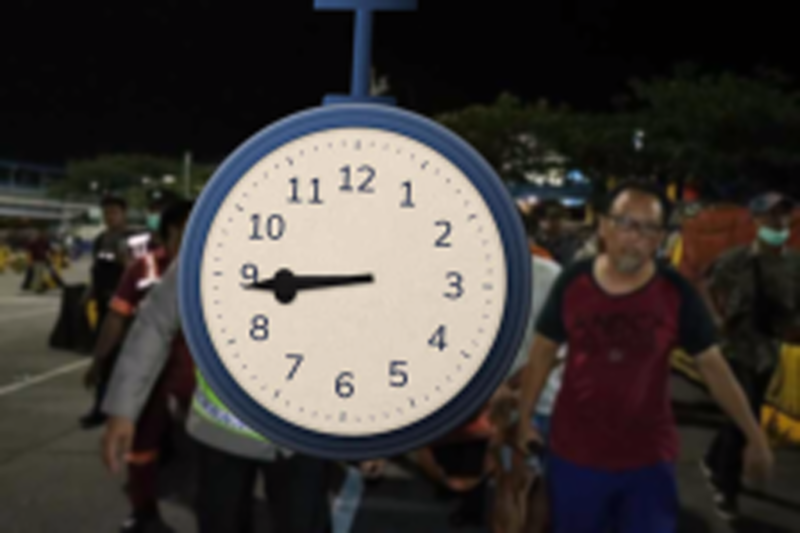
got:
8:44
